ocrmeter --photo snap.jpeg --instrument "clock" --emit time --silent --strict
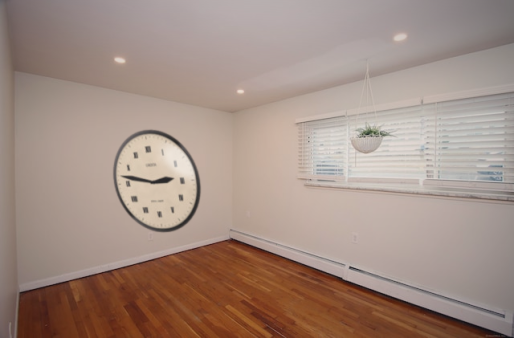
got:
2:47
